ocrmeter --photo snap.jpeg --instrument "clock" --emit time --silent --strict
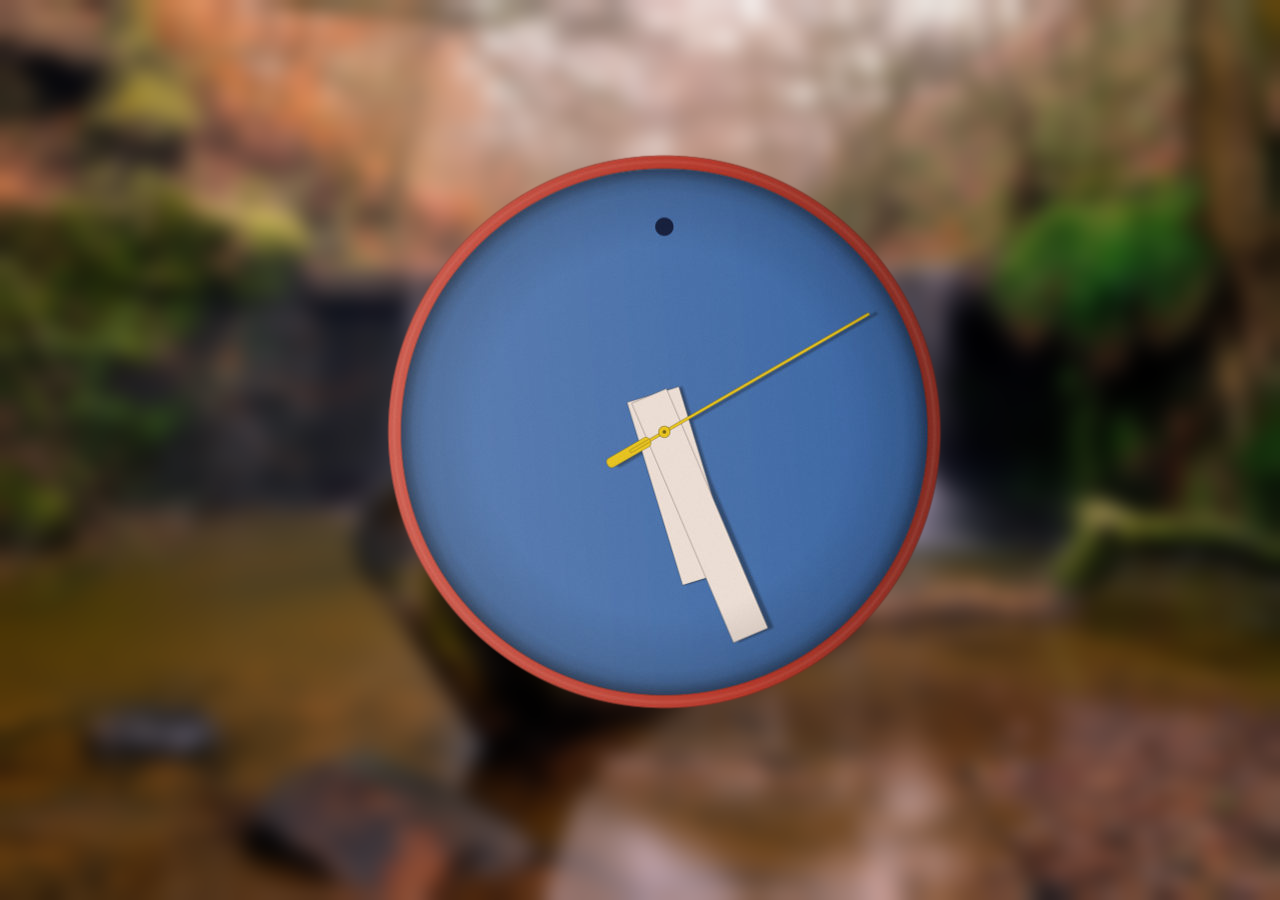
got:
5:26:10
